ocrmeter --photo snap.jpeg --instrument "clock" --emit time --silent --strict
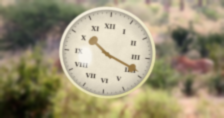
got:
10:19
